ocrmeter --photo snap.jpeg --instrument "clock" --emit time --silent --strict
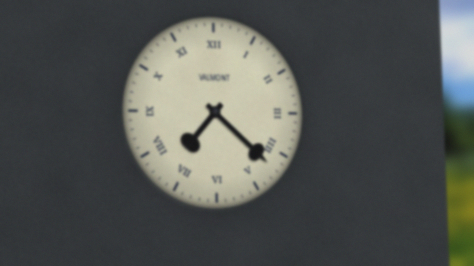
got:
7:22
